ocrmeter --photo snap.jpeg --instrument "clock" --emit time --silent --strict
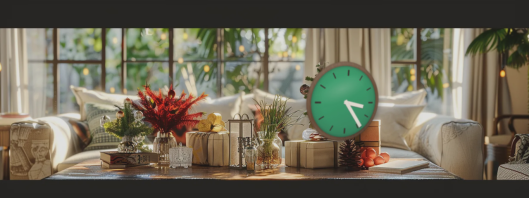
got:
3:24
